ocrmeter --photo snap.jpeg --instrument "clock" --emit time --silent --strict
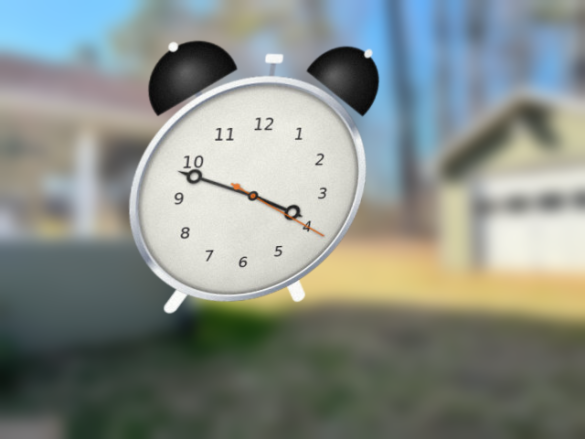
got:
3:48:20
